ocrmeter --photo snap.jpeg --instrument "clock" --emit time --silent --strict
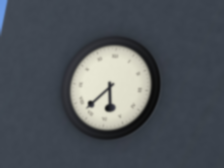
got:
5:37
